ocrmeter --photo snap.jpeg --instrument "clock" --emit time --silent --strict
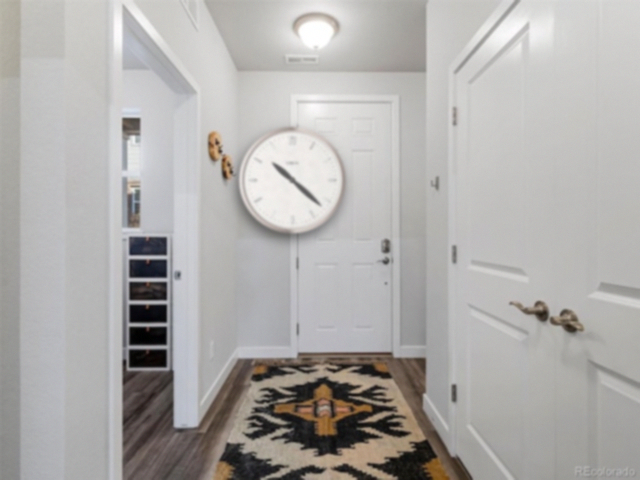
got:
10:22
